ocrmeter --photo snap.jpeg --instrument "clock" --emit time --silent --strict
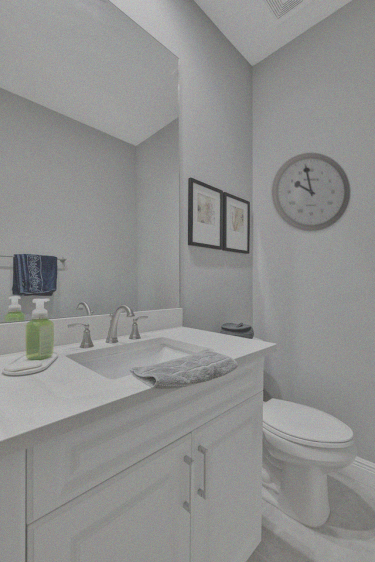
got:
9:58
